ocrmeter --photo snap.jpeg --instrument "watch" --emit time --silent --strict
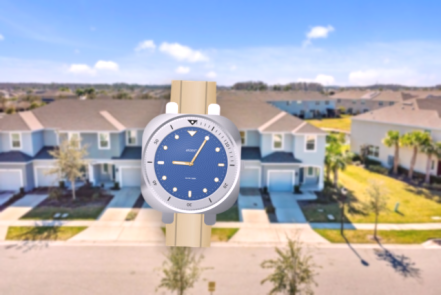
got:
9:05
